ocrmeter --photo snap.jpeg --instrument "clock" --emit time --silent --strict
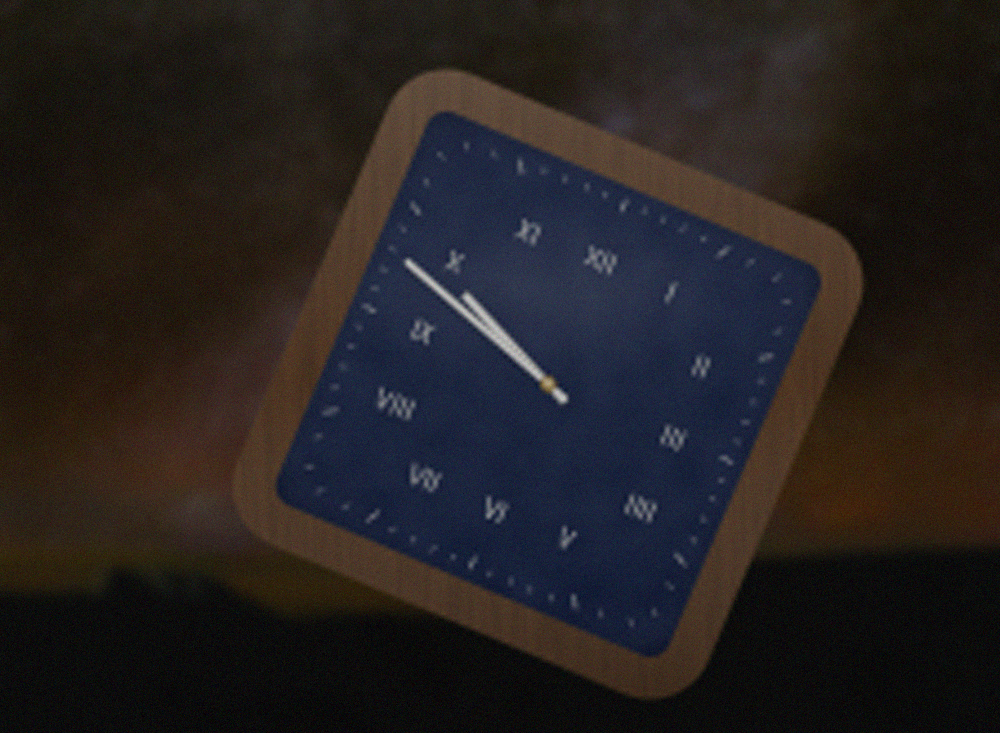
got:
9:48
